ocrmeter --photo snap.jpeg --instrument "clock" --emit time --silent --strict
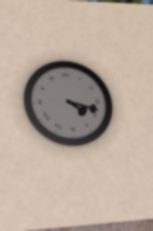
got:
4:18
